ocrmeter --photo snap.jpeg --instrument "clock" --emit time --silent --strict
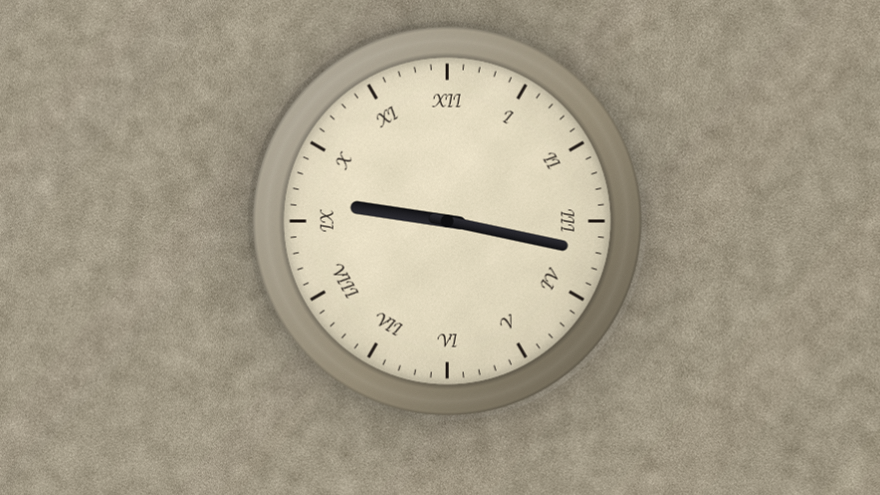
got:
9:17
